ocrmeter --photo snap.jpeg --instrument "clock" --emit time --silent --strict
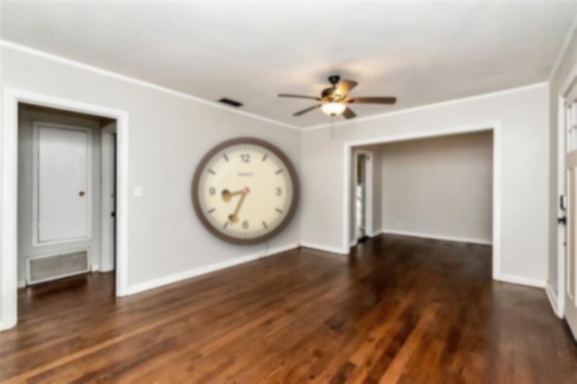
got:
8:34
